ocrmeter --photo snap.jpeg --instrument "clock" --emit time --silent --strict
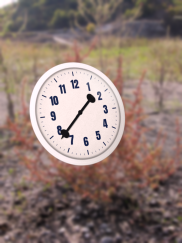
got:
1:38
